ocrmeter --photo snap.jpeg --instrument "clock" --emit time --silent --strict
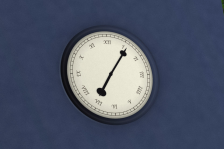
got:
7:06
